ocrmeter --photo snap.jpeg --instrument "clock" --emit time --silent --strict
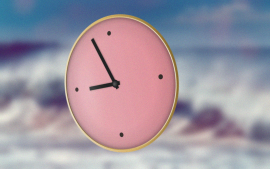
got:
8:56
